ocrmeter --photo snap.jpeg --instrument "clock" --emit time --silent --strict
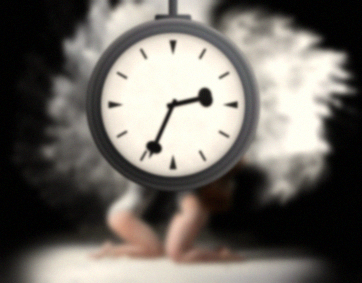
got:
2:34
